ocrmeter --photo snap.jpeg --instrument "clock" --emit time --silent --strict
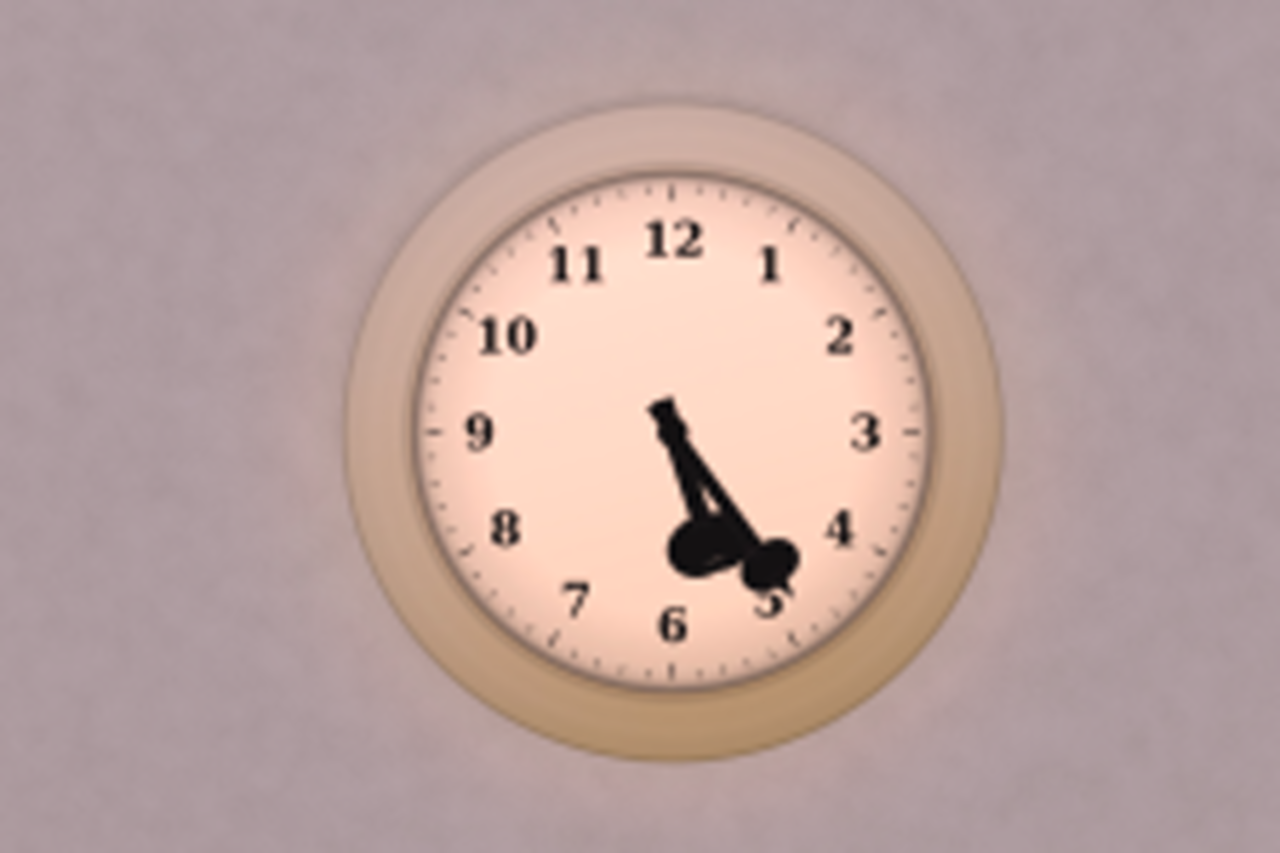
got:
5:24
